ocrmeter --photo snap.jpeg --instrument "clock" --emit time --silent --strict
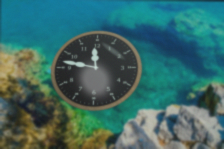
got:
11:47
